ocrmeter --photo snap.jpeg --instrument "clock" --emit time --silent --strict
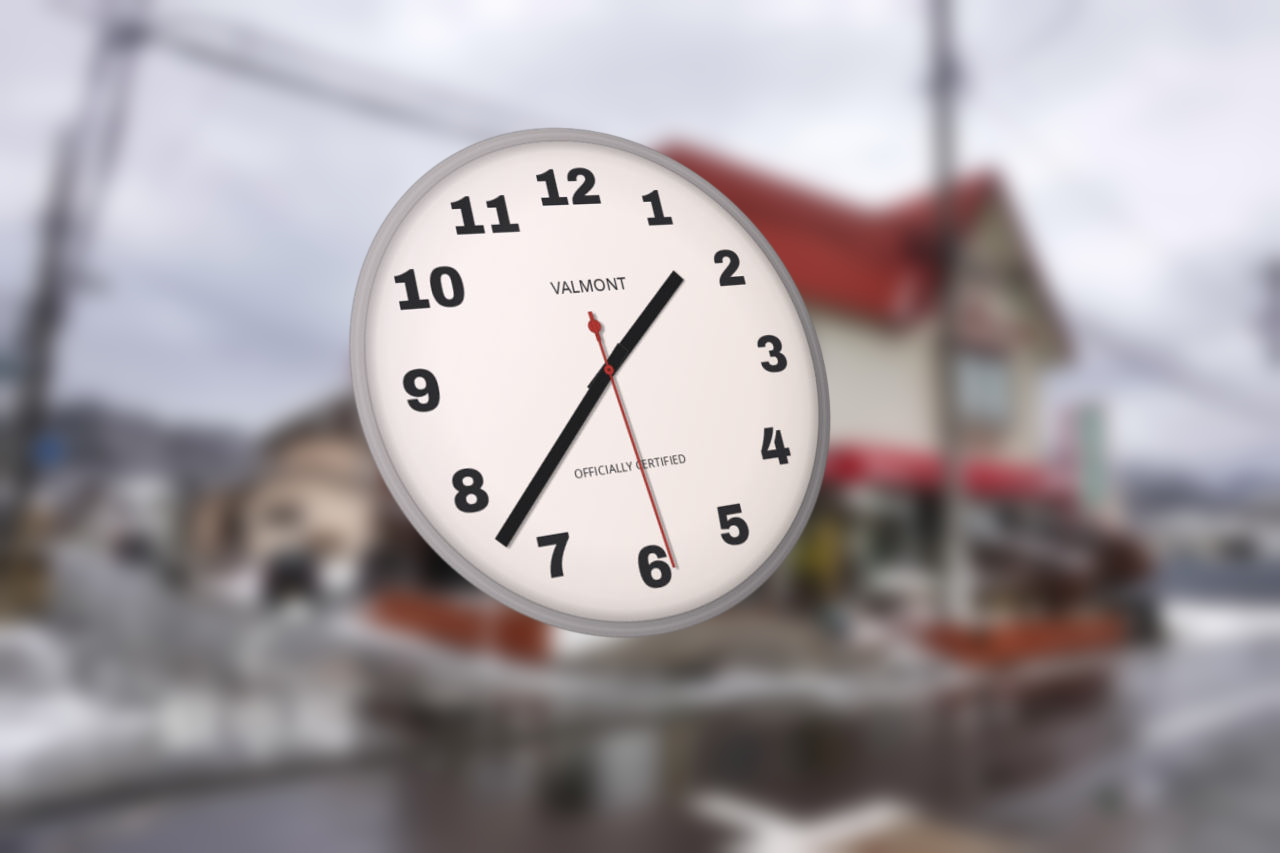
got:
1:37:29
